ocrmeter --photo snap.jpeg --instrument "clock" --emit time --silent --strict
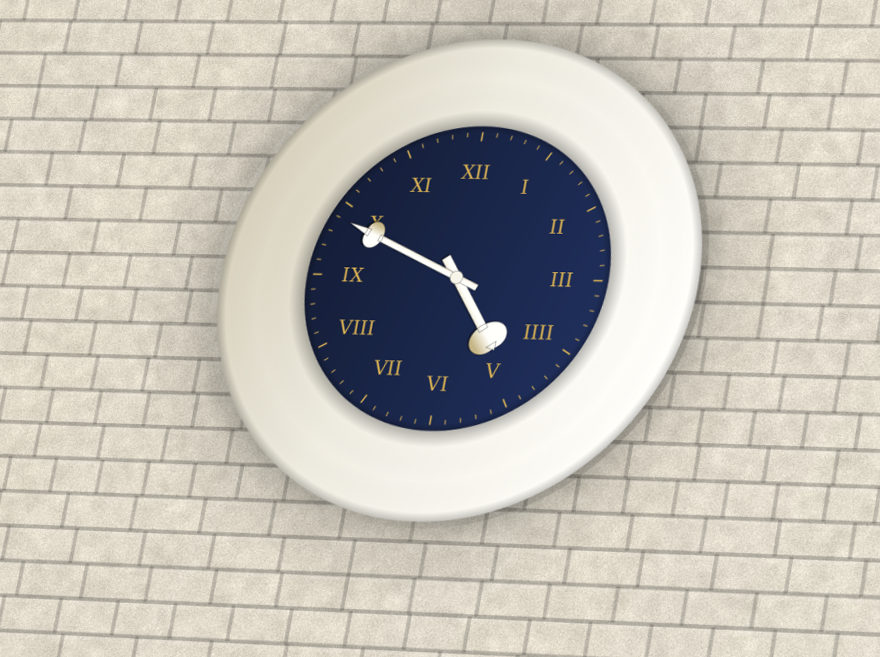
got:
4:49
